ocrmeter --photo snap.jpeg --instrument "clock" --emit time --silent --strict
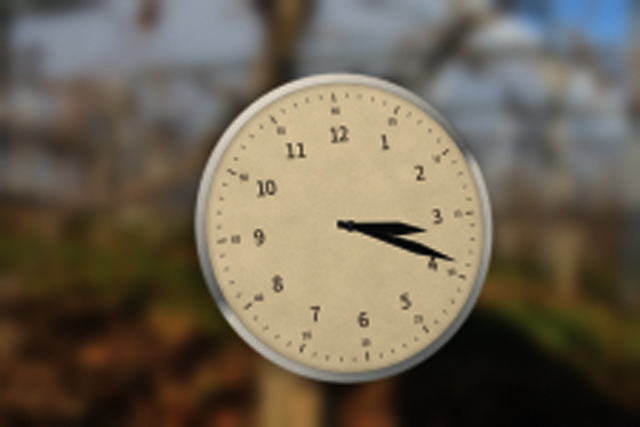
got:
3:19
